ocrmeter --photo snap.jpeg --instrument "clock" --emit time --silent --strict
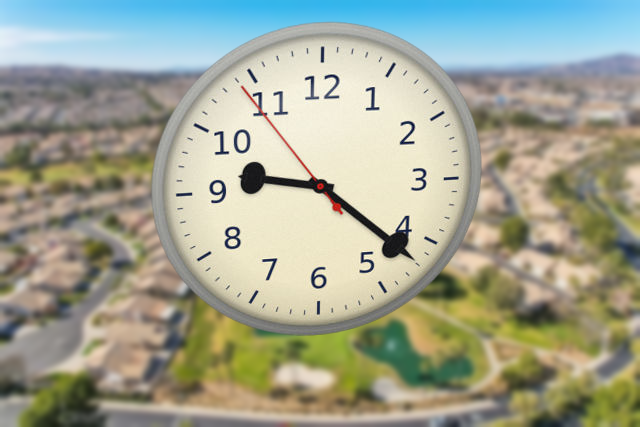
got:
9:21:54
